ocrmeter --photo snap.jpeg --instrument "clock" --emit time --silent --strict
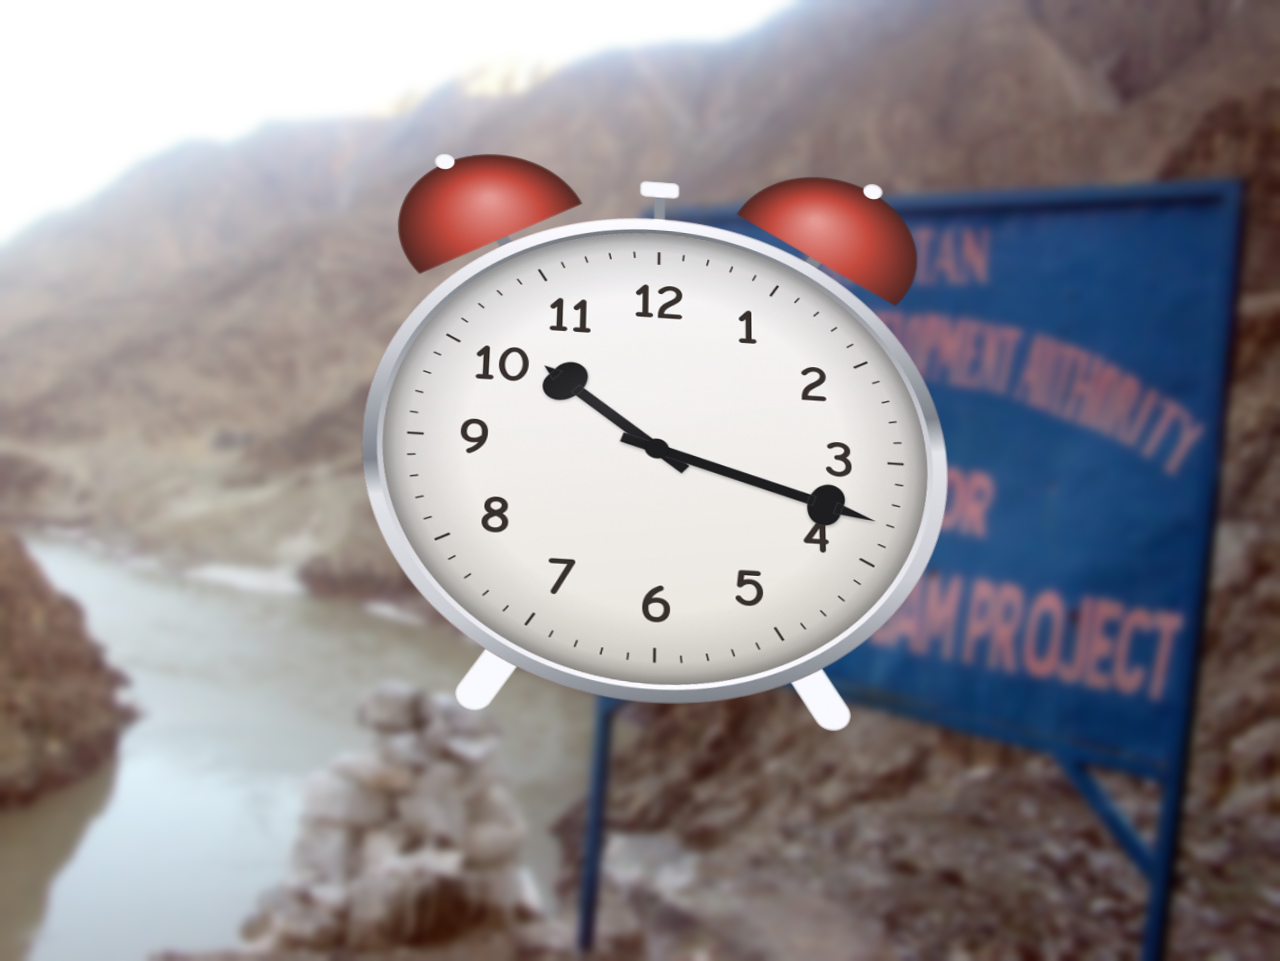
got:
10:18
